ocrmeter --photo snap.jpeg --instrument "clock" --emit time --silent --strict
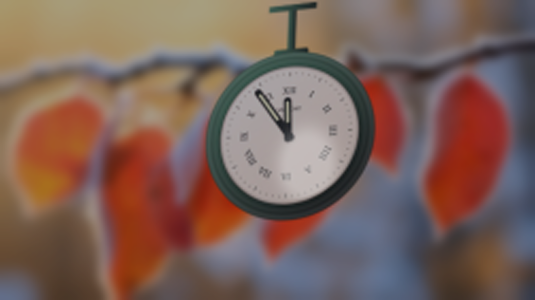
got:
11:54
